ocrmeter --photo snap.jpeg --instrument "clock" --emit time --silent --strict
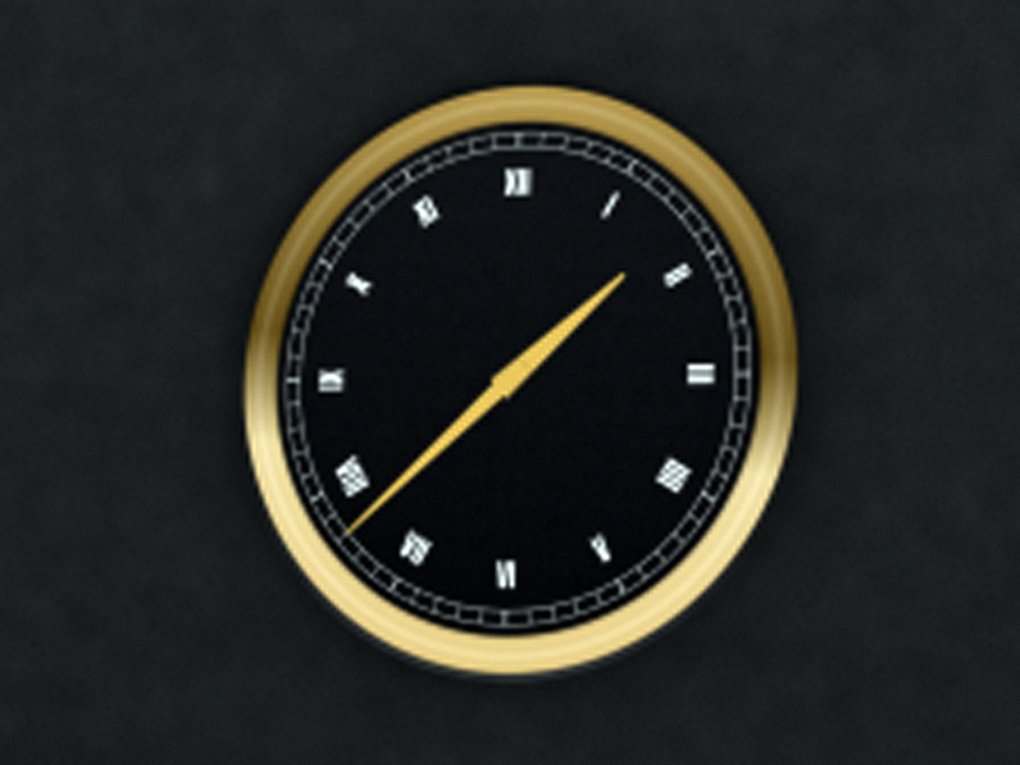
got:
1:38
